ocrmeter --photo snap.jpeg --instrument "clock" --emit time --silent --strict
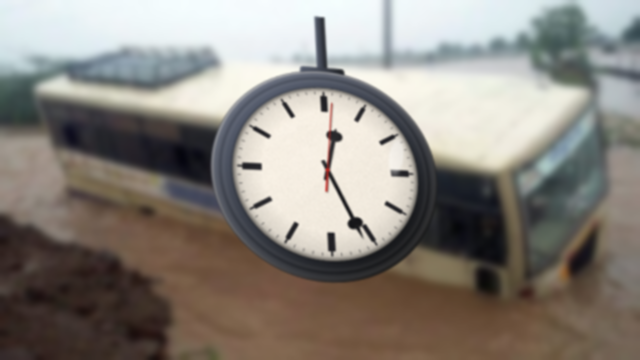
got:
12:26:01
